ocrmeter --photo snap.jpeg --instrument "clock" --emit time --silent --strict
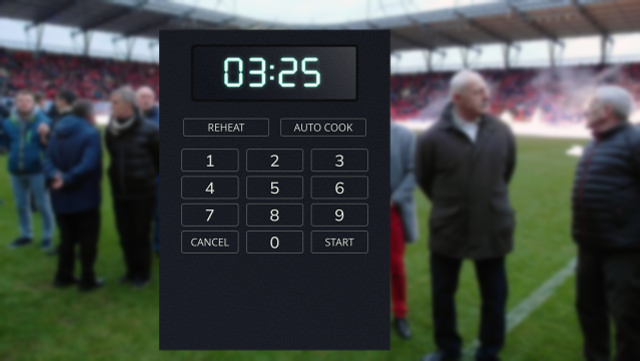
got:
3:25
